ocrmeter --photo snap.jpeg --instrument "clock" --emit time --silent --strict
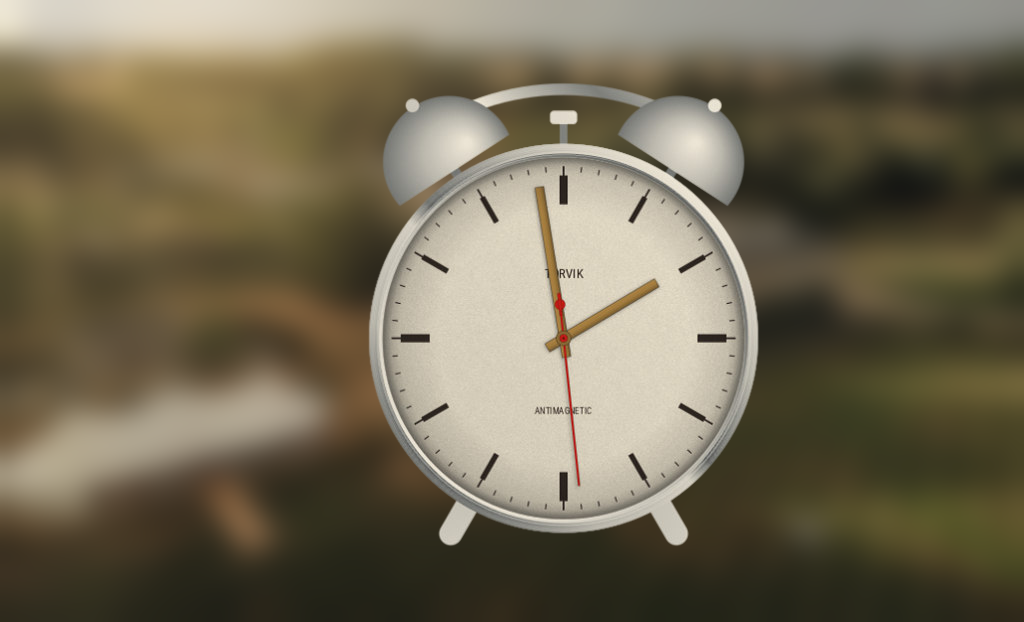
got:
1:58:29
